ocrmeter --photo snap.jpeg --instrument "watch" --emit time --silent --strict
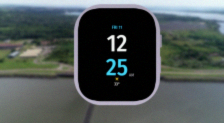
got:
12:25
